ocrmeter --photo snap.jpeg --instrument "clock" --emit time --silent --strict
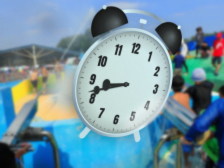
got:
8:42
